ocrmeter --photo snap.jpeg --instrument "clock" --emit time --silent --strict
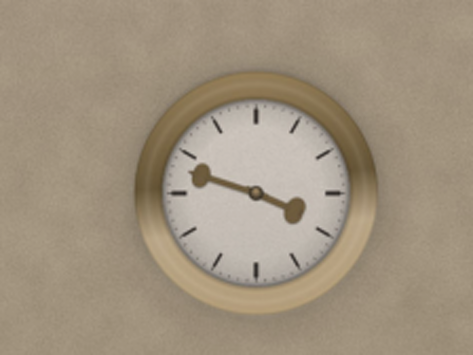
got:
3:48
